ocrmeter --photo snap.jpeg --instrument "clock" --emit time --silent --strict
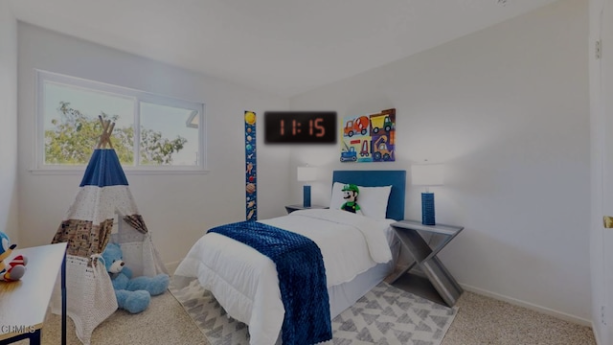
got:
11:15
